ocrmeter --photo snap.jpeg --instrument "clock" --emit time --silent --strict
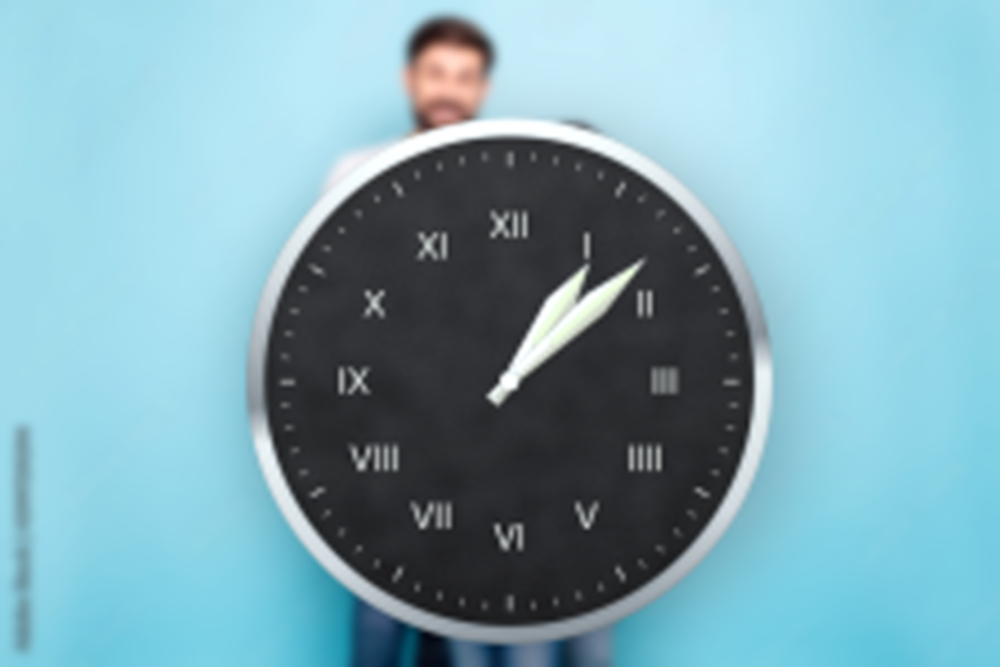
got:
1:08
